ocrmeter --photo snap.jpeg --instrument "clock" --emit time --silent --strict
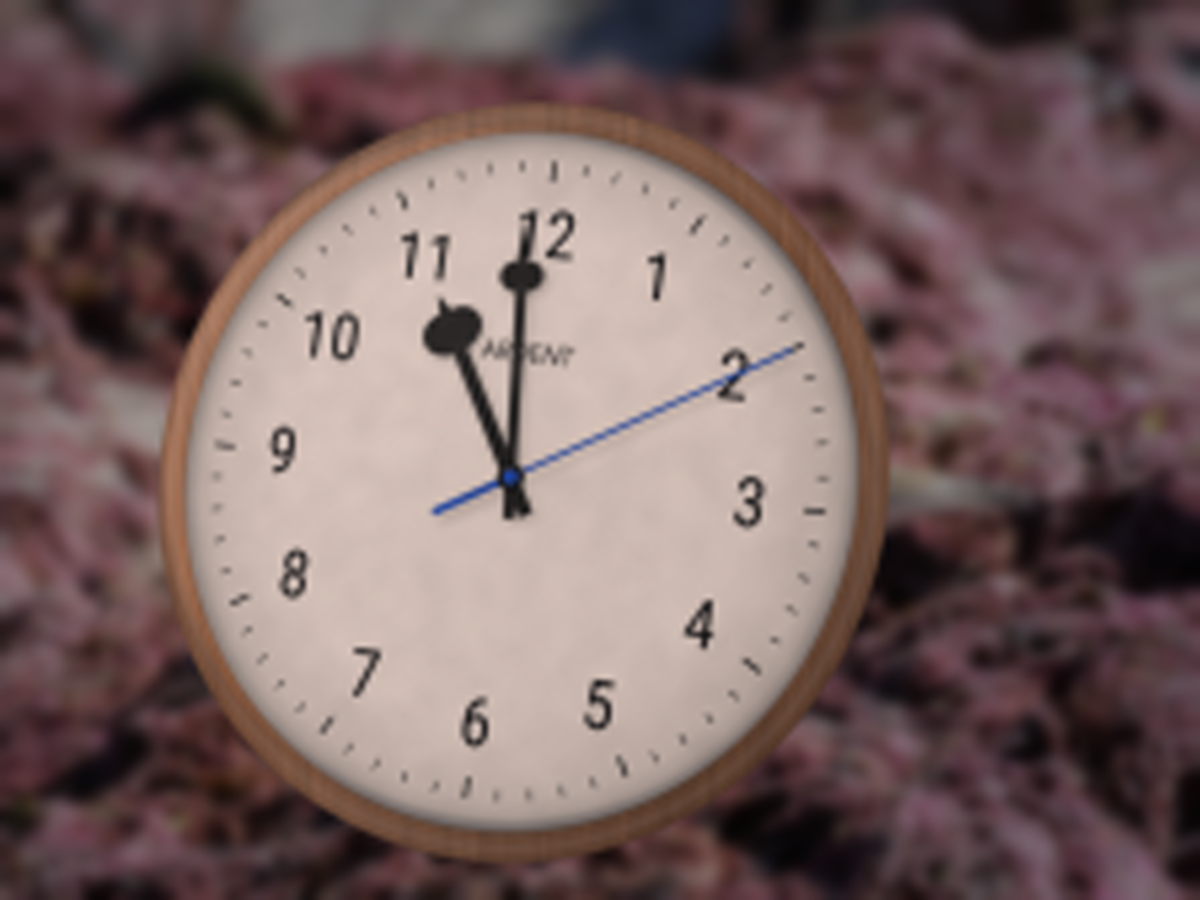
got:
10:59:10
